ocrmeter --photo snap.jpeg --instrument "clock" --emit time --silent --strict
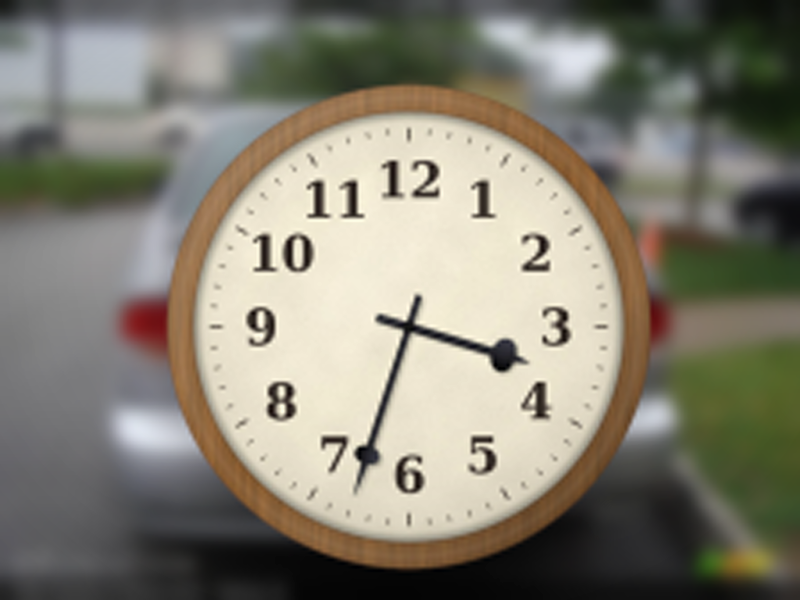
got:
3:33
